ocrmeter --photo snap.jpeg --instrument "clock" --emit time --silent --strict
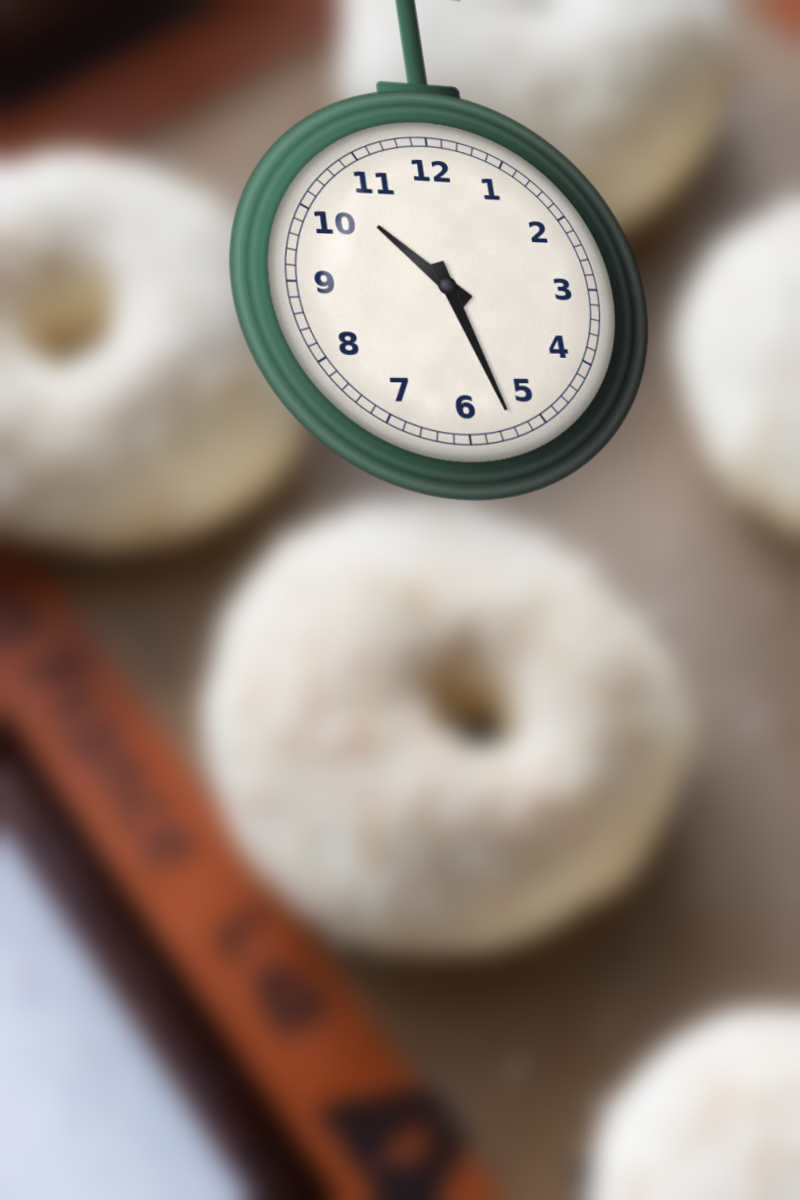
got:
10:27
